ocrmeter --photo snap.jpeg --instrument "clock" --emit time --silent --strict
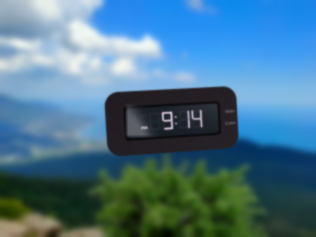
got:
9:14
